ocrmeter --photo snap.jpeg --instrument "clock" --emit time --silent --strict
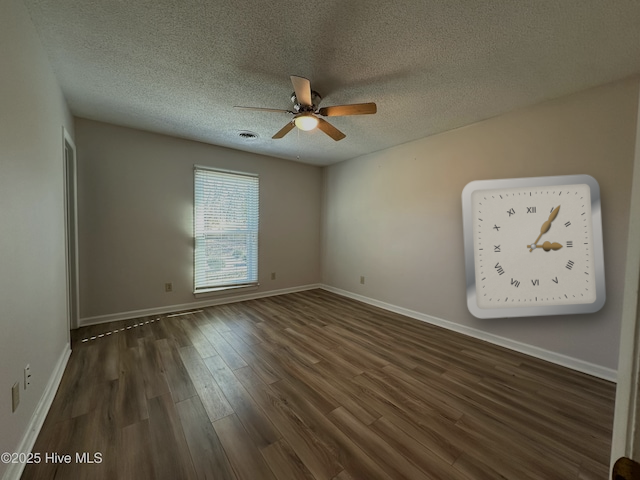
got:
3:06
